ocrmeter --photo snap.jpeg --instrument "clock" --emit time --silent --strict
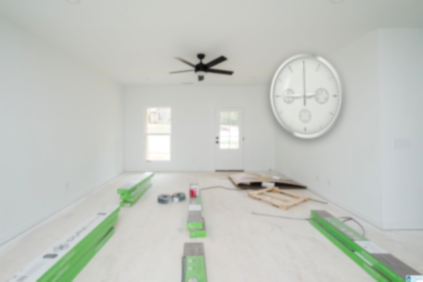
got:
2:45
